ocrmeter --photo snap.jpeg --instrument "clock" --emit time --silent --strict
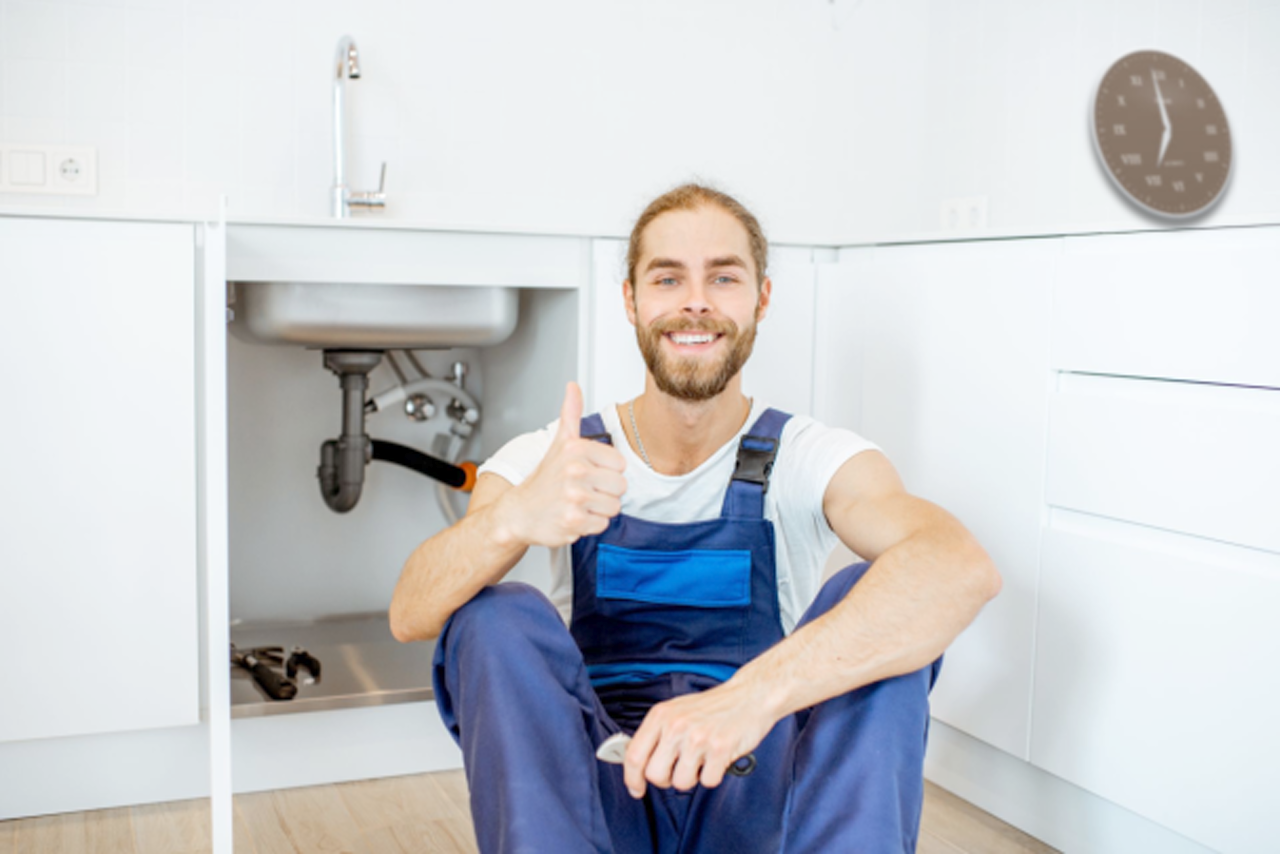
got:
6:59
